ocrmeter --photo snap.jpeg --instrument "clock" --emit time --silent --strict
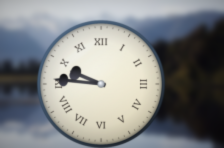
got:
9:46
